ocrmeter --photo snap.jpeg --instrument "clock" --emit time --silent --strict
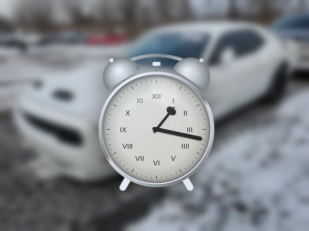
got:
1:17
